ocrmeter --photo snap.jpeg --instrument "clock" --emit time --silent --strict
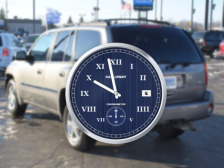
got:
9:58
